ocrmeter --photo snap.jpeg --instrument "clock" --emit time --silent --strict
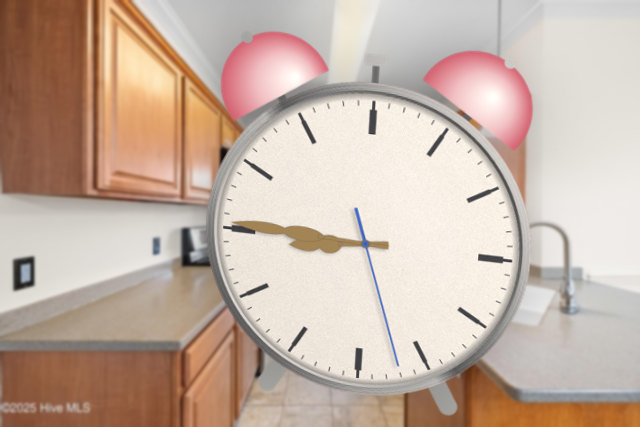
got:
8:45:27
